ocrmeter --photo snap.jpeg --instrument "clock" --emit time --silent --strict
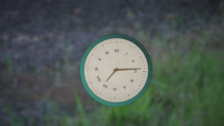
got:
7:14
